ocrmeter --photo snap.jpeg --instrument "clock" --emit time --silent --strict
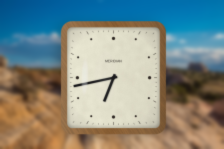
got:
6:43
